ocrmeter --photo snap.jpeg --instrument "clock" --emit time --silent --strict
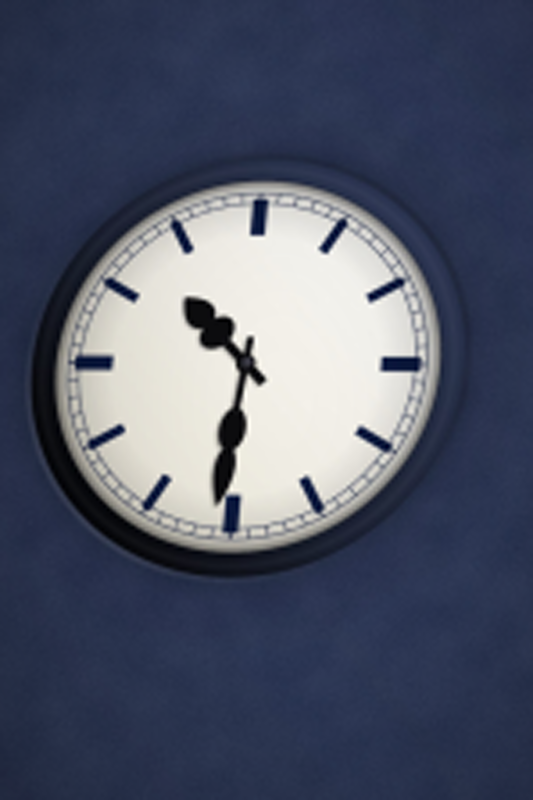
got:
10:31
